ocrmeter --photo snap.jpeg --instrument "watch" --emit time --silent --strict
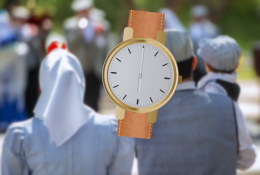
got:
6:00
